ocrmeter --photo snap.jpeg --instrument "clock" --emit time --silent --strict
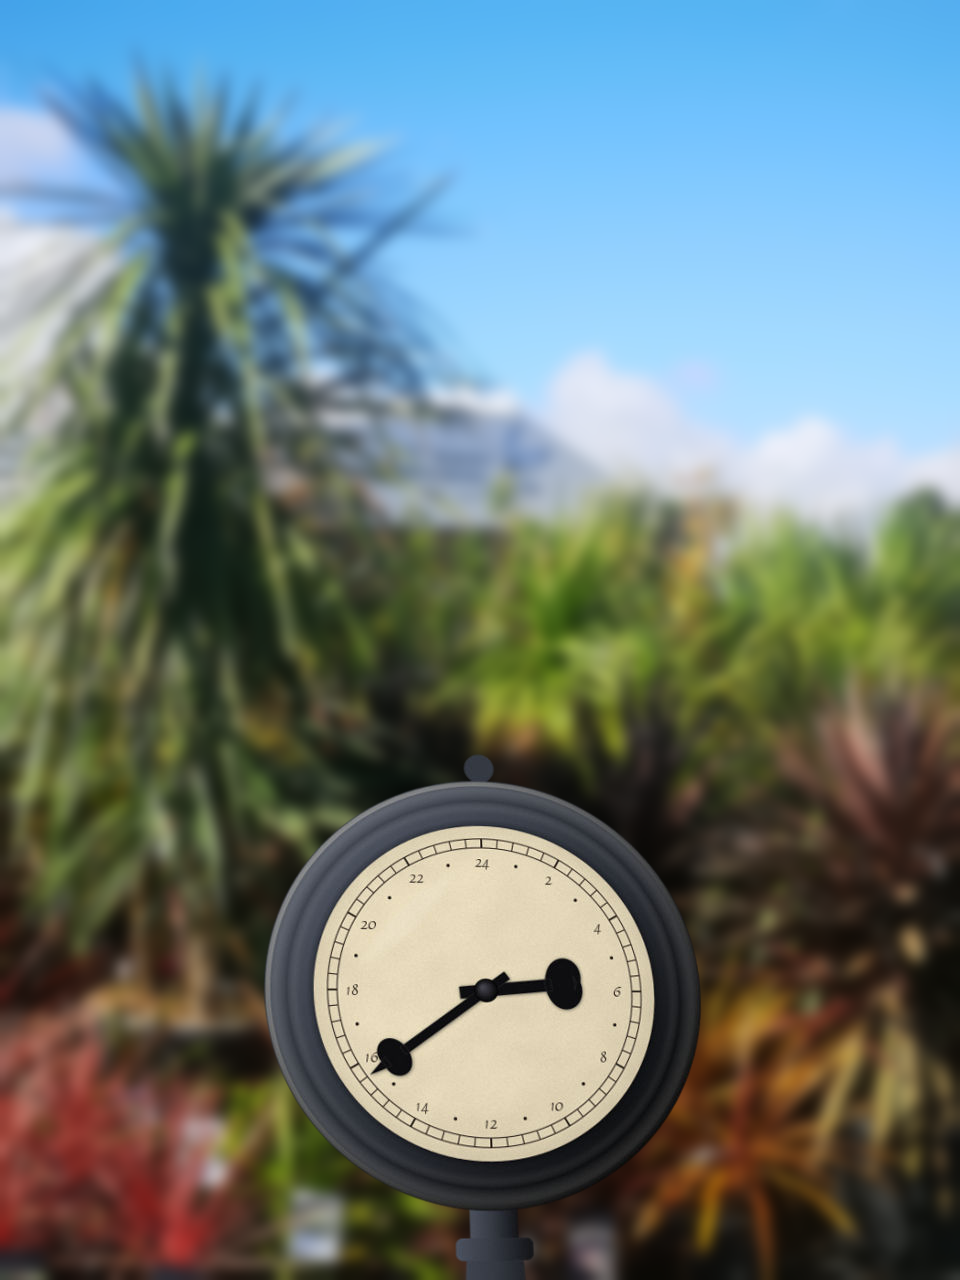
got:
5:39
